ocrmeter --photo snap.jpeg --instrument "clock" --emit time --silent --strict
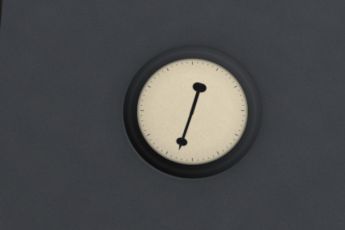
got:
12:33
